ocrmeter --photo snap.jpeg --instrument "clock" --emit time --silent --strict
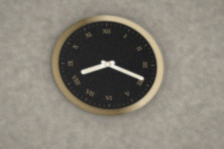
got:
8:19
